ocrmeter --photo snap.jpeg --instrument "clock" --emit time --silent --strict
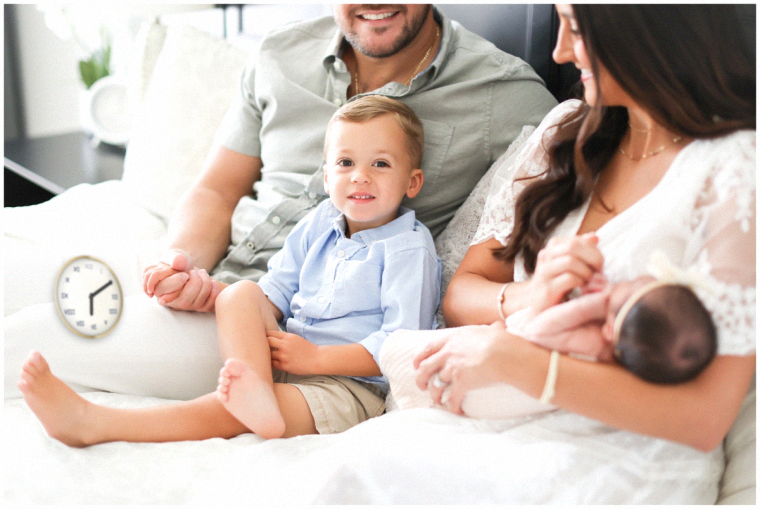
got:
6:10
